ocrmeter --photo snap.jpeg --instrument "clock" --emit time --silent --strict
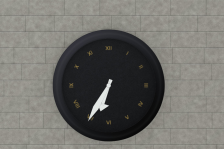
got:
6:35
